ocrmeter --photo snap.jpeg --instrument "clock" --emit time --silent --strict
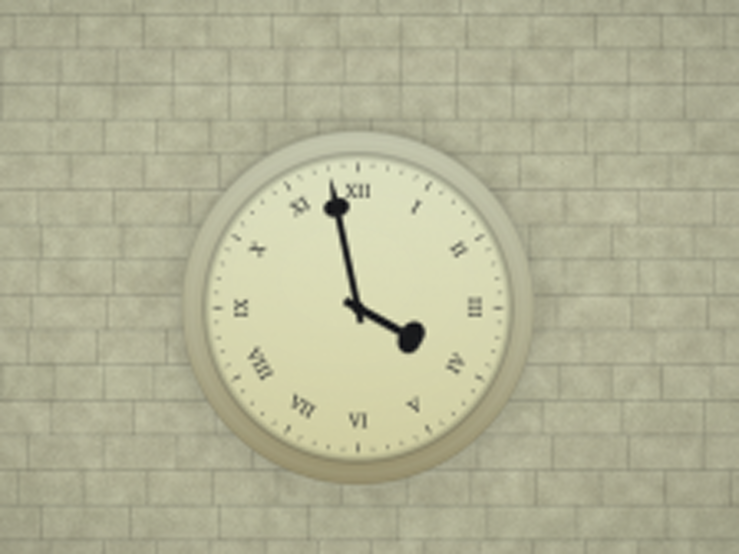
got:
3:58
